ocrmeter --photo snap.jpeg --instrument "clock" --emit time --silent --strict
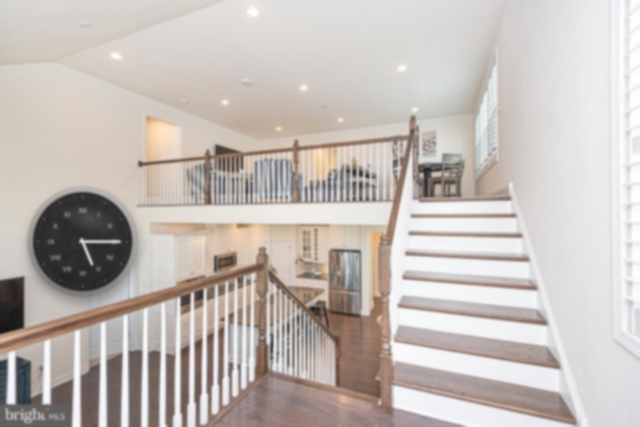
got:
5:15
